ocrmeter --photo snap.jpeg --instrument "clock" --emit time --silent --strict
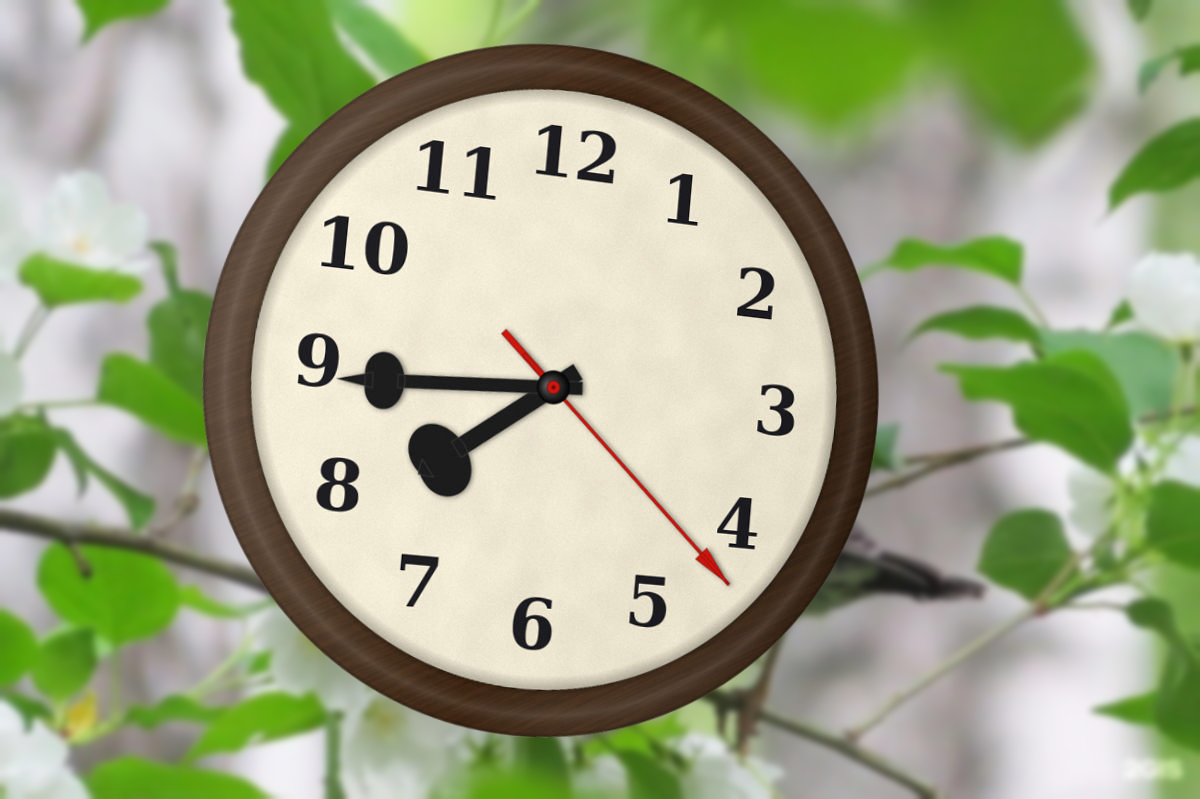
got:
7:44:22
